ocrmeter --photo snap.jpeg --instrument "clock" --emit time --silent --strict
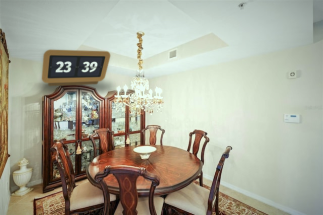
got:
23:39
